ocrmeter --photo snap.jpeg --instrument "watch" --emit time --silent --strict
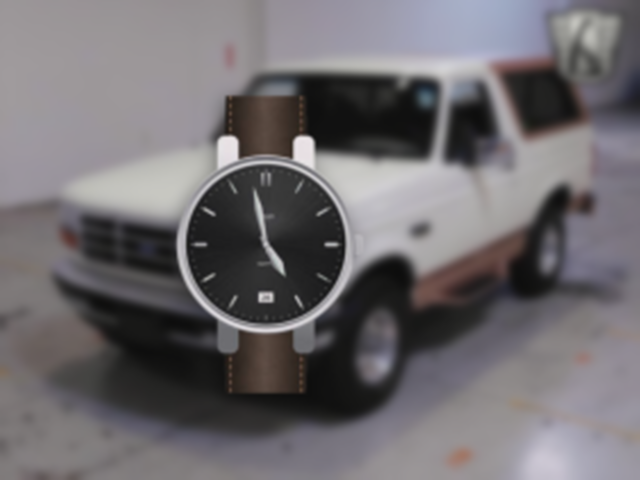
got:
4:58
